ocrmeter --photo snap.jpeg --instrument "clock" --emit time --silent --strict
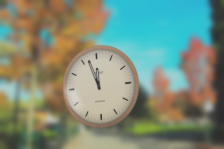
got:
11:57
